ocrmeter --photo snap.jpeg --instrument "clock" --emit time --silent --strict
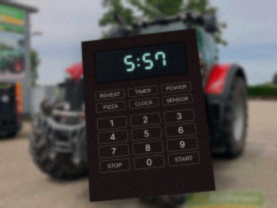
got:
5:57
